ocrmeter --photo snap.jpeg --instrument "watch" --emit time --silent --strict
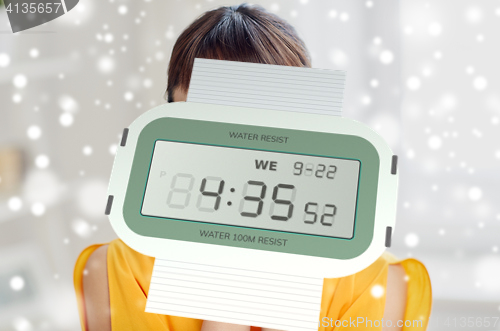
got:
4:35:52
